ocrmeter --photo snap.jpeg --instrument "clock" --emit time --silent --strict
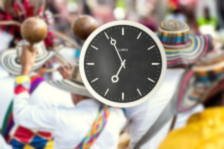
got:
6:56
